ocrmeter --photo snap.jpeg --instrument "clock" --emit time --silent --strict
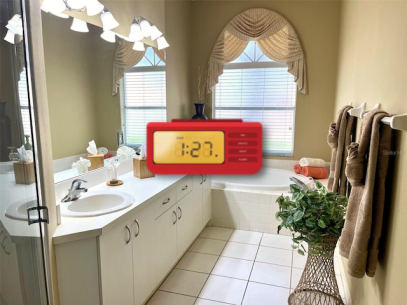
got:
1:27
